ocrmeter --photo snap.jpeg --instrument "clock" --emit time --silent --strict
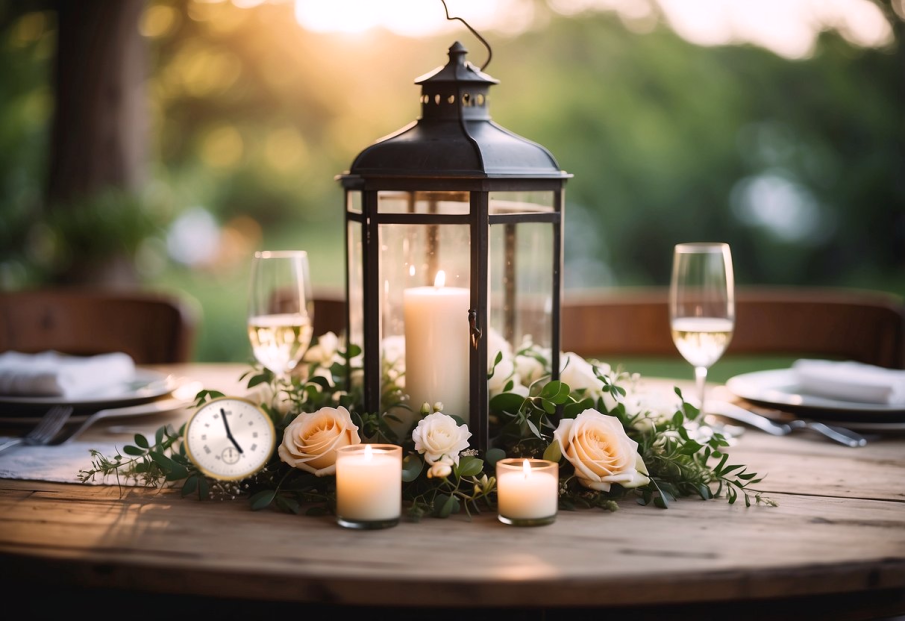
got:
4:58
